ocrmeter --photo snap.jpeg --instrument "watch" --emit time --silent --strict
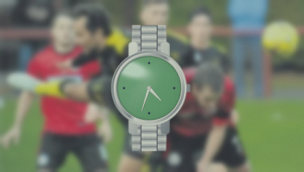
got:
4:33
